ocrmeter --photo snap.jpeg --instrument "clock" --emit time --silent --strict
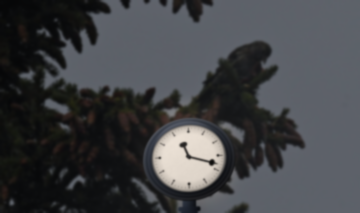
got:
11:18
